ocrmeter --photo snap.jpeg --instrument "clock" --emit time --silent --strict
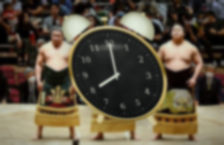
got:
8:00
